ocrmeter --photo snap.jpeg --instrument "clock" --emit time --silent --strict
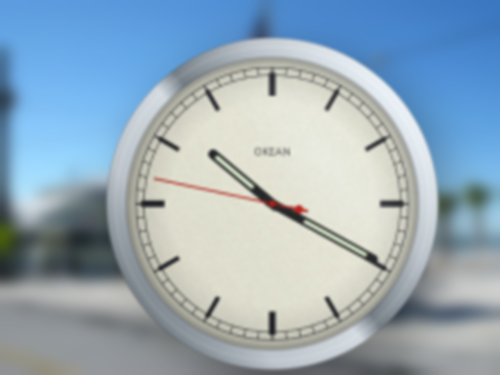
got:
10:19:47
